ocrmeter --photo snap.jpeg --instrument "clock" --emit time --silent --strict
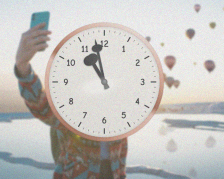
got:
10:58
